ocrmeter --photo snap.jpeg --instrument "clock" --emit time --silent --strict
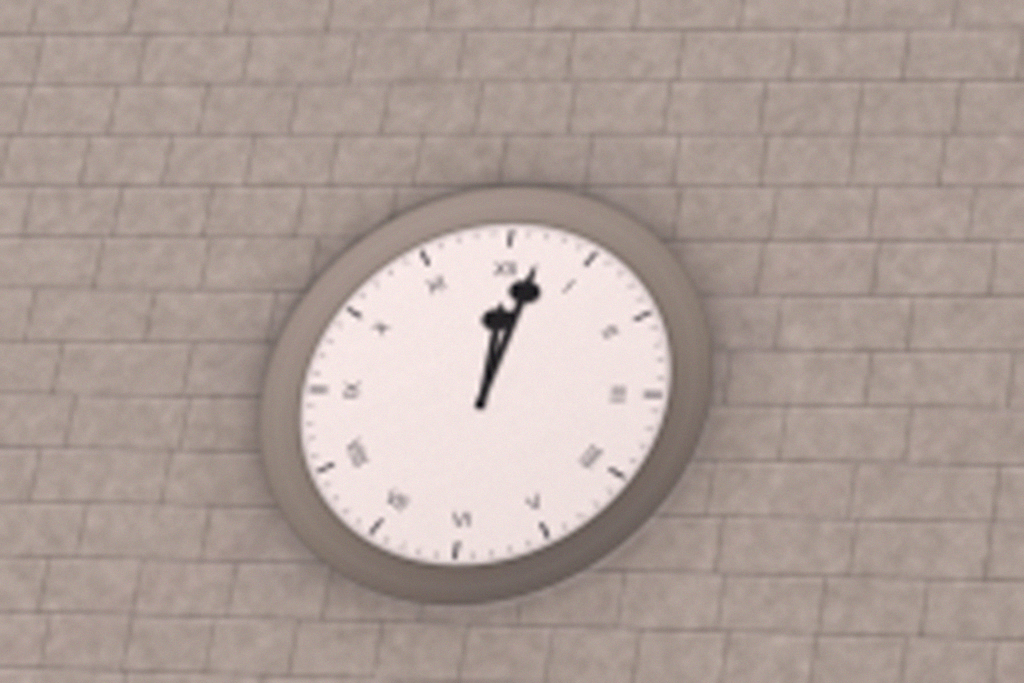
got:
12:02
